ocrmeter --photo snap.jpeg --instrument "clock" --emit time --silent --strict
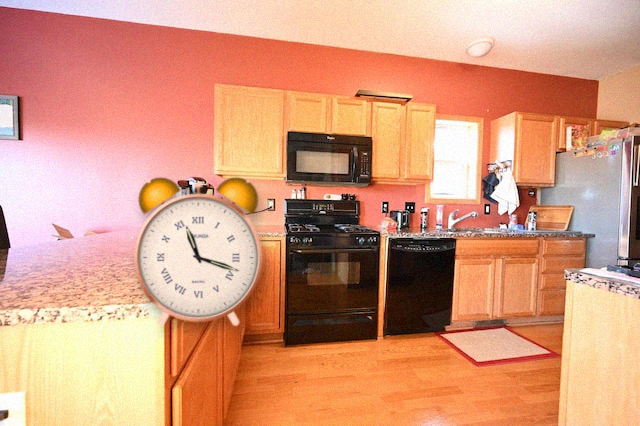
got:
11:18
